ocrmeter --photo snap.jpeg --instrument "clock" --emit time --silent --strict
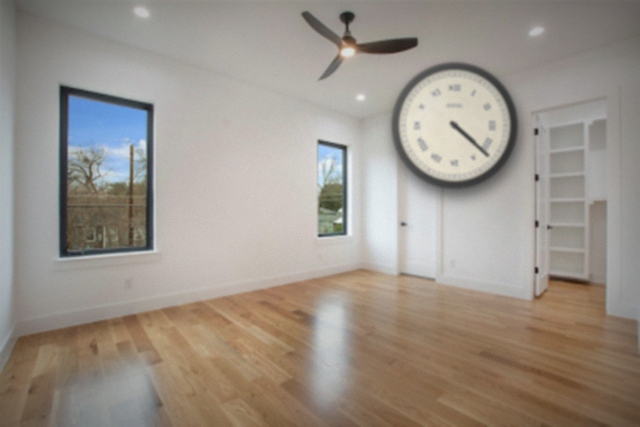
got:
4:22
